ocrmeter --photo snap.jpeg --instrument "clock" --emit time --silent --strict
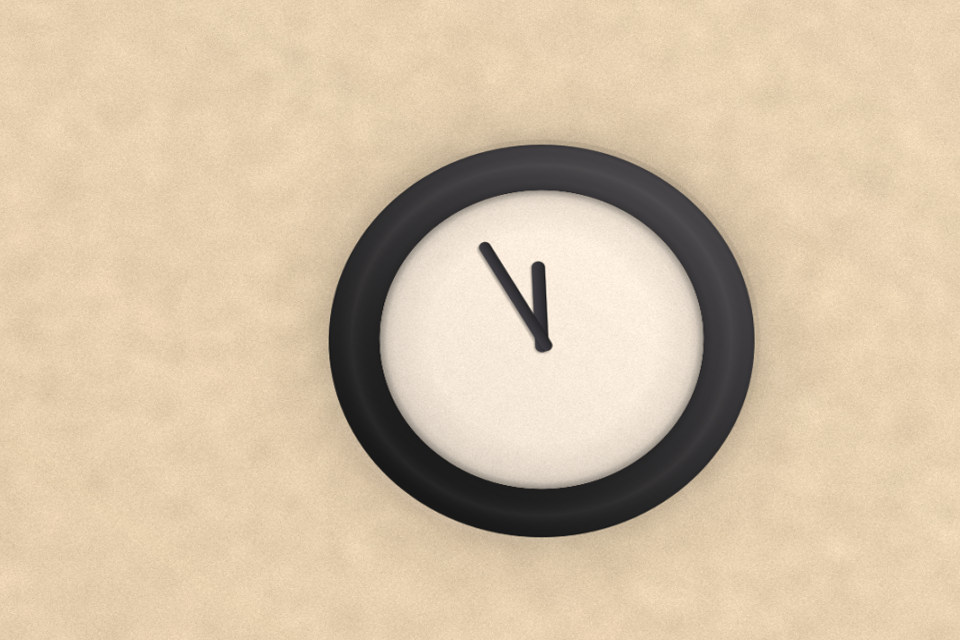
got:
11:55
